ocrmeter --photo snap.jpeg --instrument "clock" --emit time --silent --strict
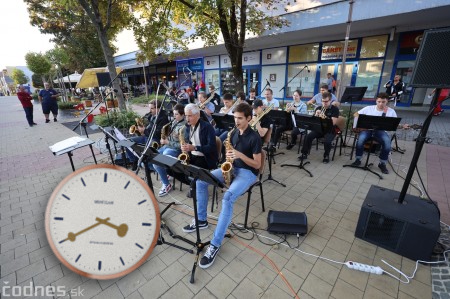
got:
3:40
